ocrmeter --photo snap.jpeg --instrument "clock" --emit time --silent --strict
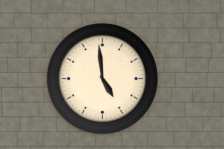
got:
4:59
